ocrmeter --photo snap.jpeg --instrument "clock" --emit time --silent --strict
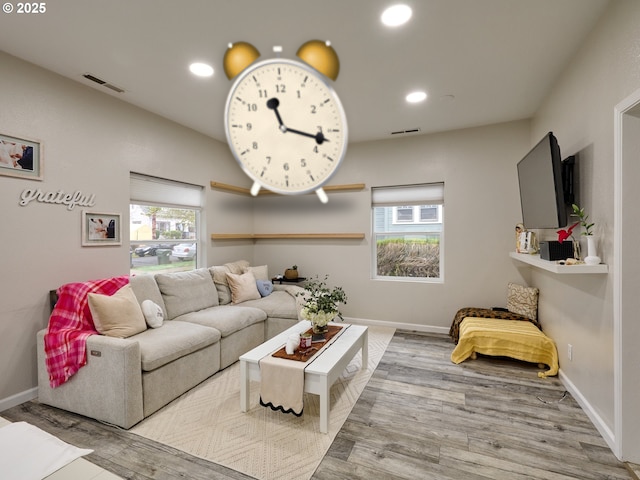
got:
11:17
